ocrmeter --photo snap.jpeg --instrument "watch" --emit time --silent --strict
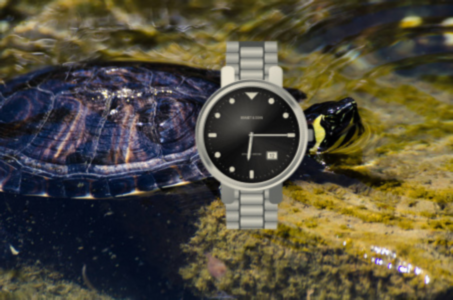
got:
6:15
